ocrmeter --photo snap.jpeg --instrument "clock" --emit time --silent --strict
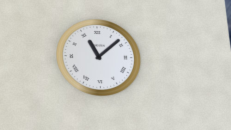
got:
11:08
